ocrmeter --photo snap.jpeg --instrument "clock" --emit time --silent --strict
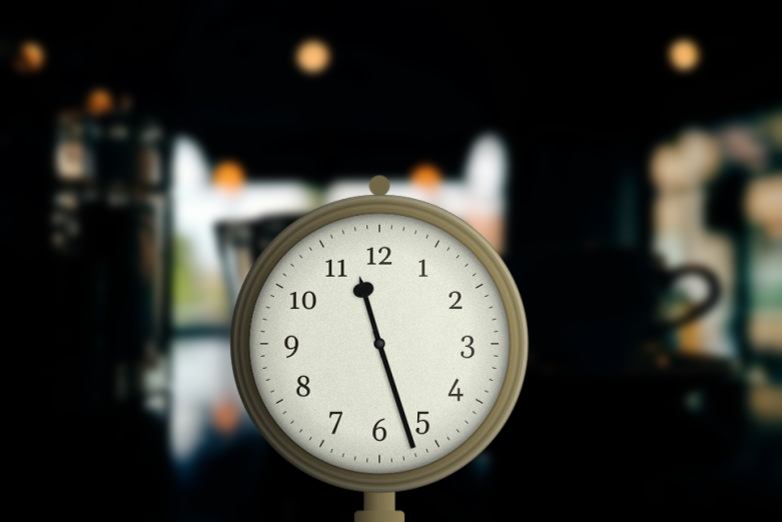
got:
11:27
